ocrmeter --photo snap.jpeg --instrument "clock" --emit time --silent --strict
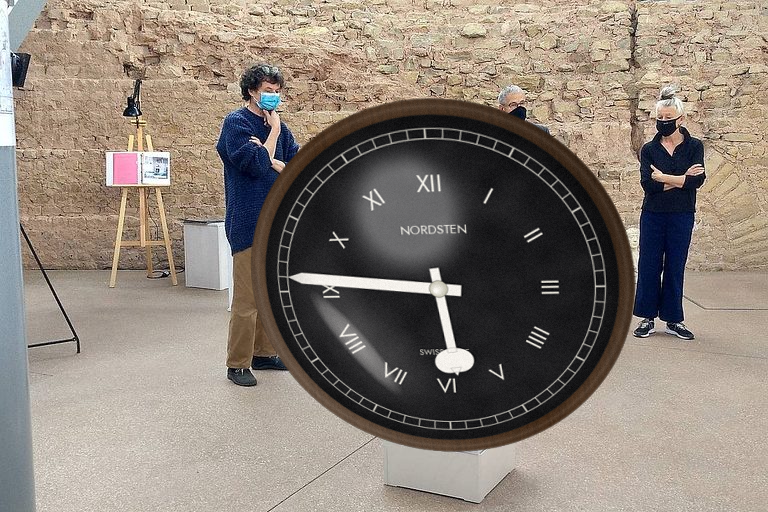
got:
5:46
